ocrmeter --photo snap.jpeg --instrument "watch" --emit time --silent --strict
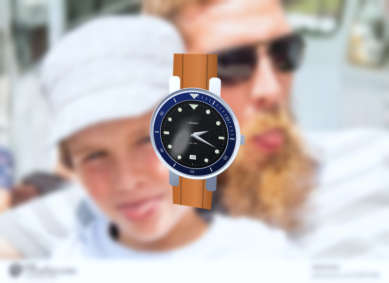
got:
2:19
